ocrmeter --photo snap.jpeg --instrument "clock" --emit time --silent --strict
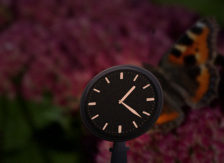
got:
1:22
